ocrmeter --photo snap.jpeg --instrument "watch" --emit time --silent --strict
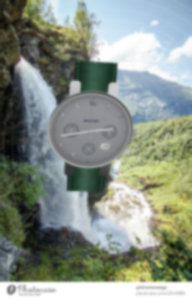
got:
2:43
